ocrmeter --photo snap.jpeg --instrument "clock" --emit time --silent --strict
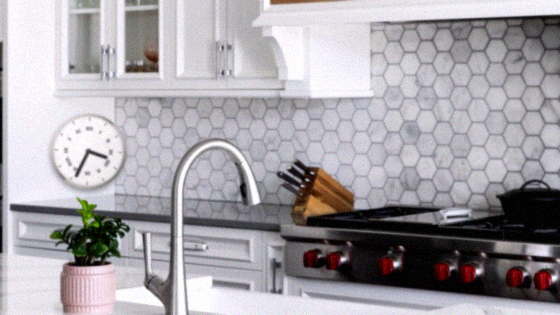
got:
3:34
